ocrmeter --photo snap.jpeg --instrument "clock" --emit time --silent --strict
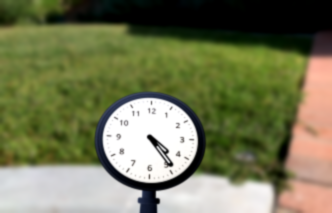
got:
4:24
